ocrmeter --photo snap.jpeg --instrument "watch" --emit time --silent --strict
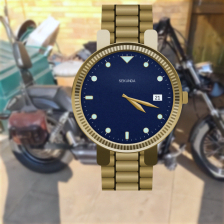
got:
4:18
